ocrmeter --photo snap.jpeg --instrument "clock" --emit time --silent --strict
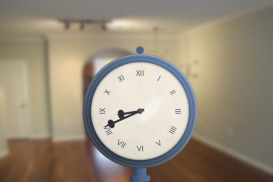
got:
8:41
